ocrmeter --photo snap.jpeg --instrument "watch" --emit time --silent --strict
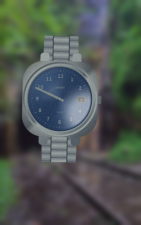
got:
9:49
